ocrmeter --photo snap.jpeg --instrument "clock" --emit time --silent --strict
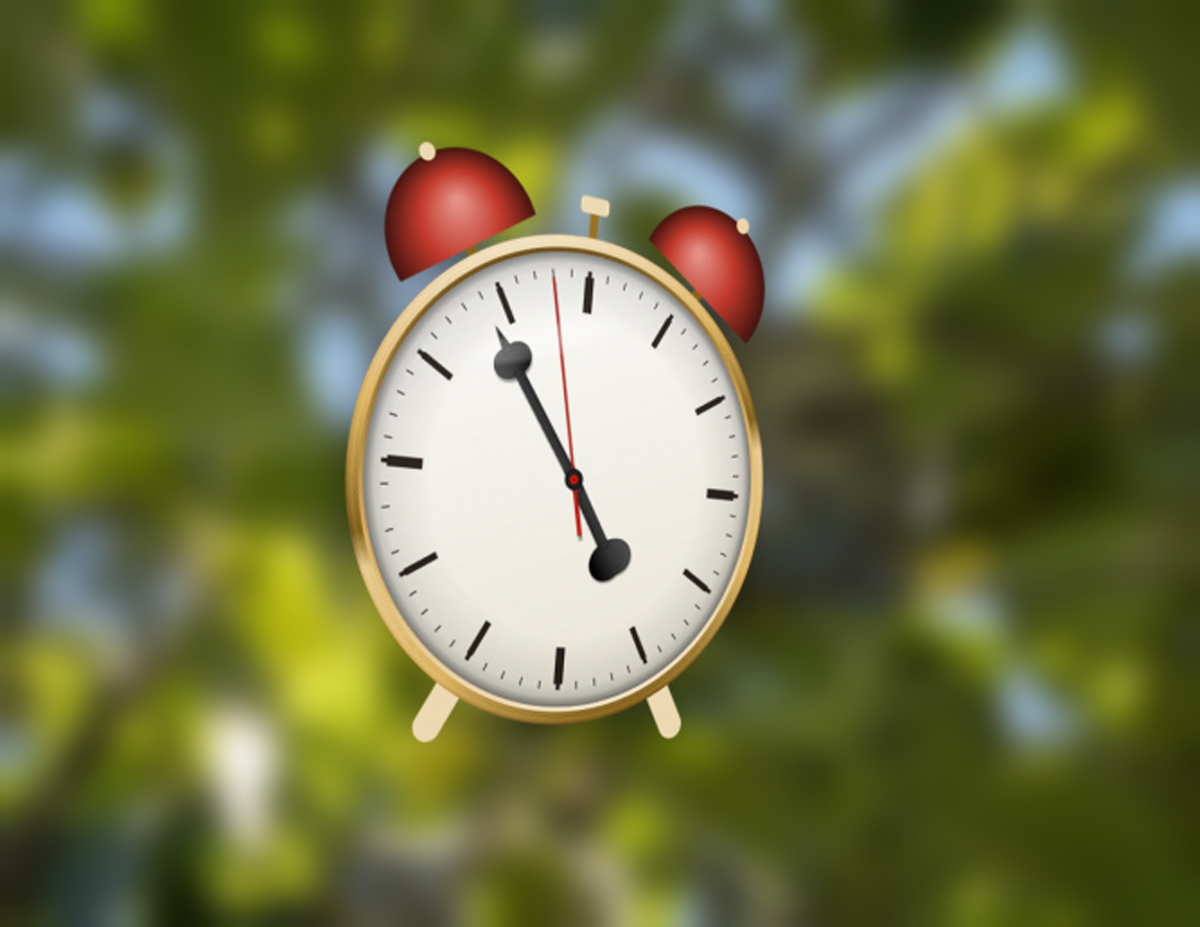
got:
4:53:58
